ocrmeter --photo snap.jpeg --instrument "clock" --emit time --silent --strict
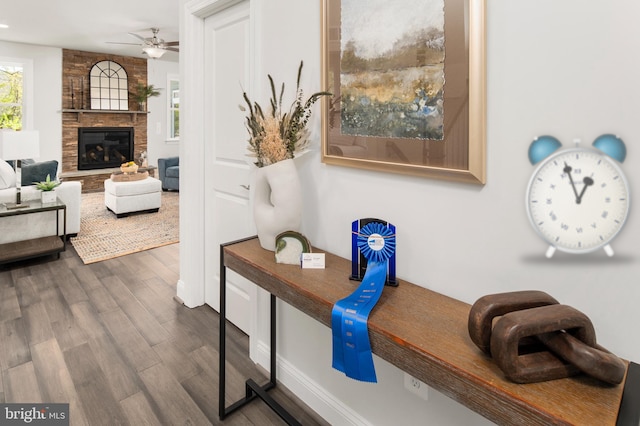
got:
12:57
